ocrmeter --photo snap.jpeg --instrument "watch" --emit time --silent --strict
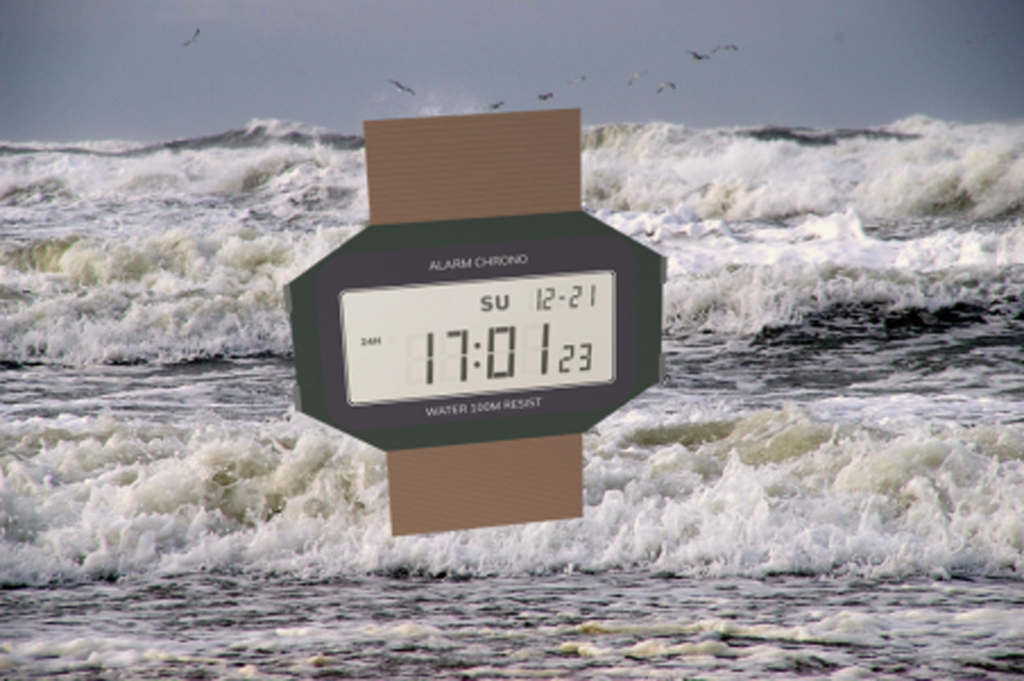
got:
17:01:23
